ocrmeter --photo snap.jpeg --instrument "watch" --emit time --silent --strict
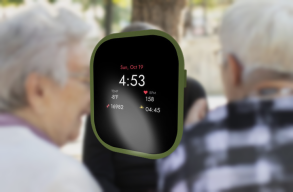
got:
4:53
